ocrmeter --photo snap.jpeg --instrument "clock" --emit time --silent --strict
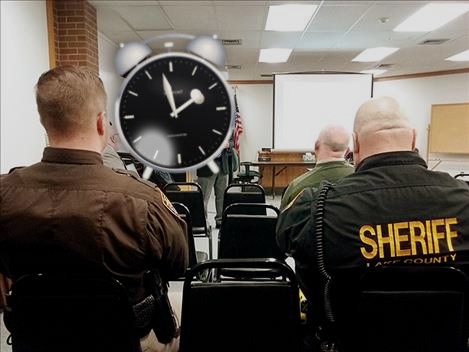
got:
1:58
